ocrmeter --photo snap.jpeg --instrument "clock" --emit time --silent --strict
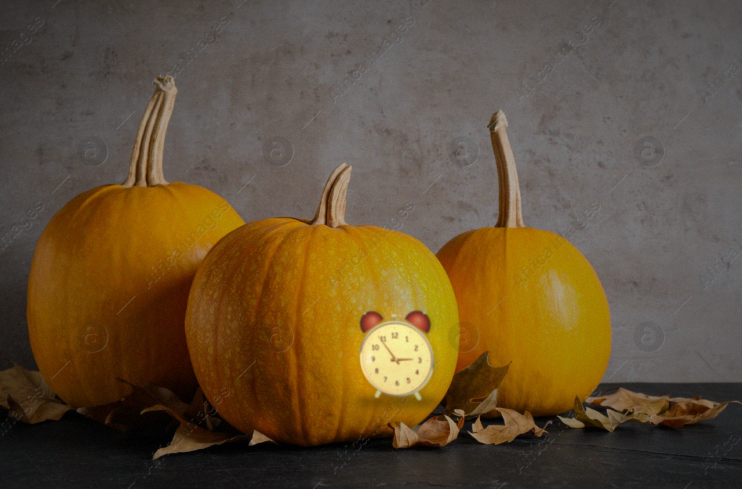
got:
2:54
